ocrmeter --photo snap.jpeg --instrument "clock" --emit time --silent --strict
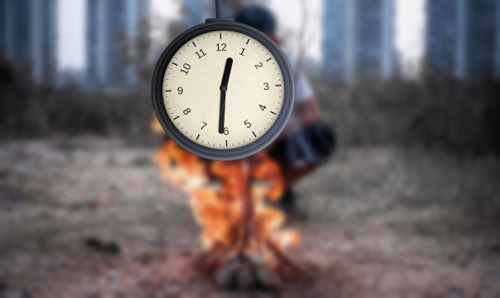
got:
12:31
